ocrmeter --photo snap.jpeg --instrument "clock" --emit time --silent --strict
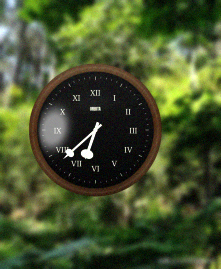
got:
6:38
